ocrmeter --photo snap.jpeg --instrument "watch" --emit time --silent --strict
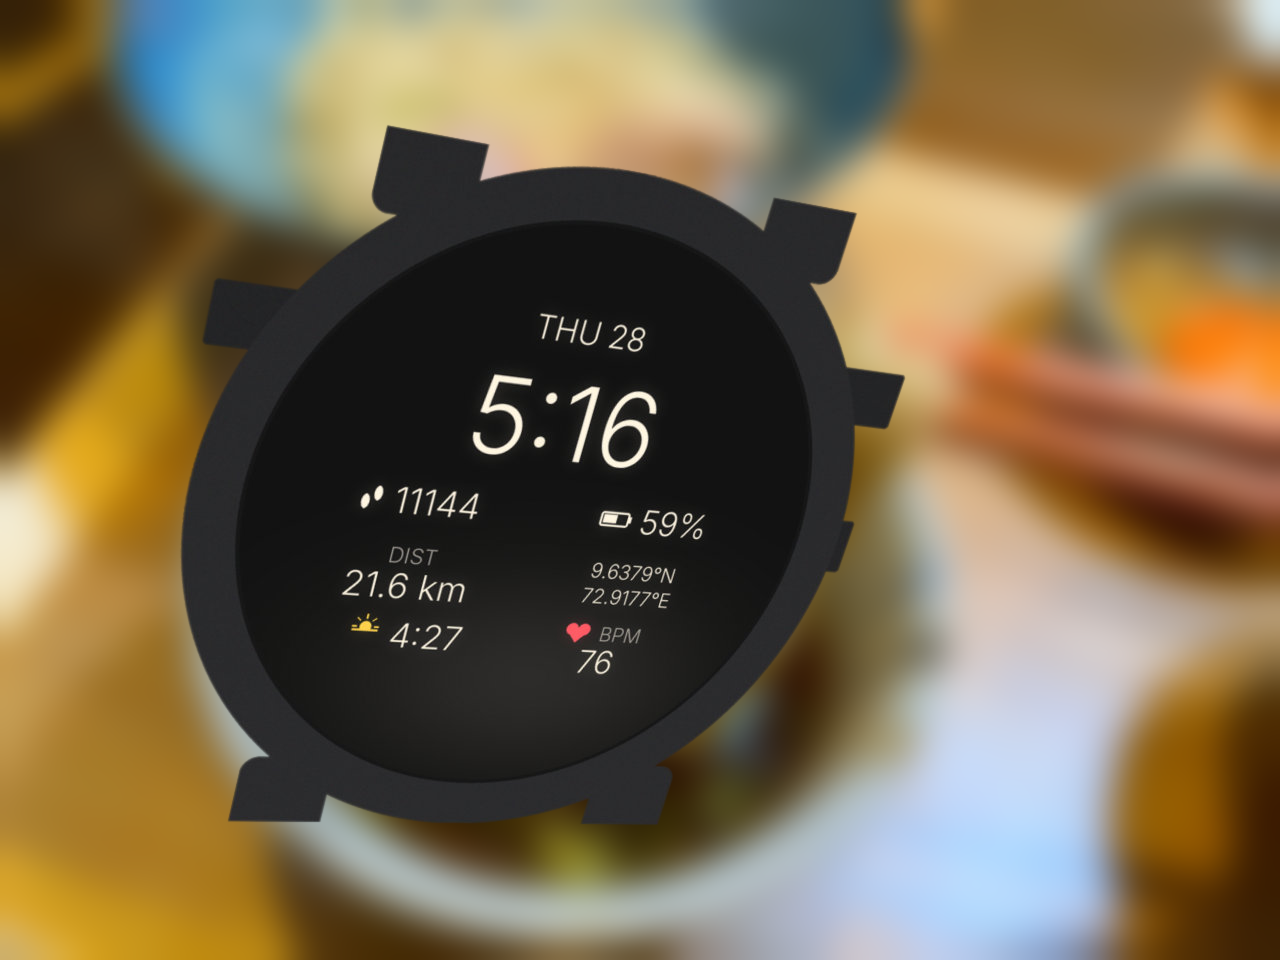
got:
5:16
